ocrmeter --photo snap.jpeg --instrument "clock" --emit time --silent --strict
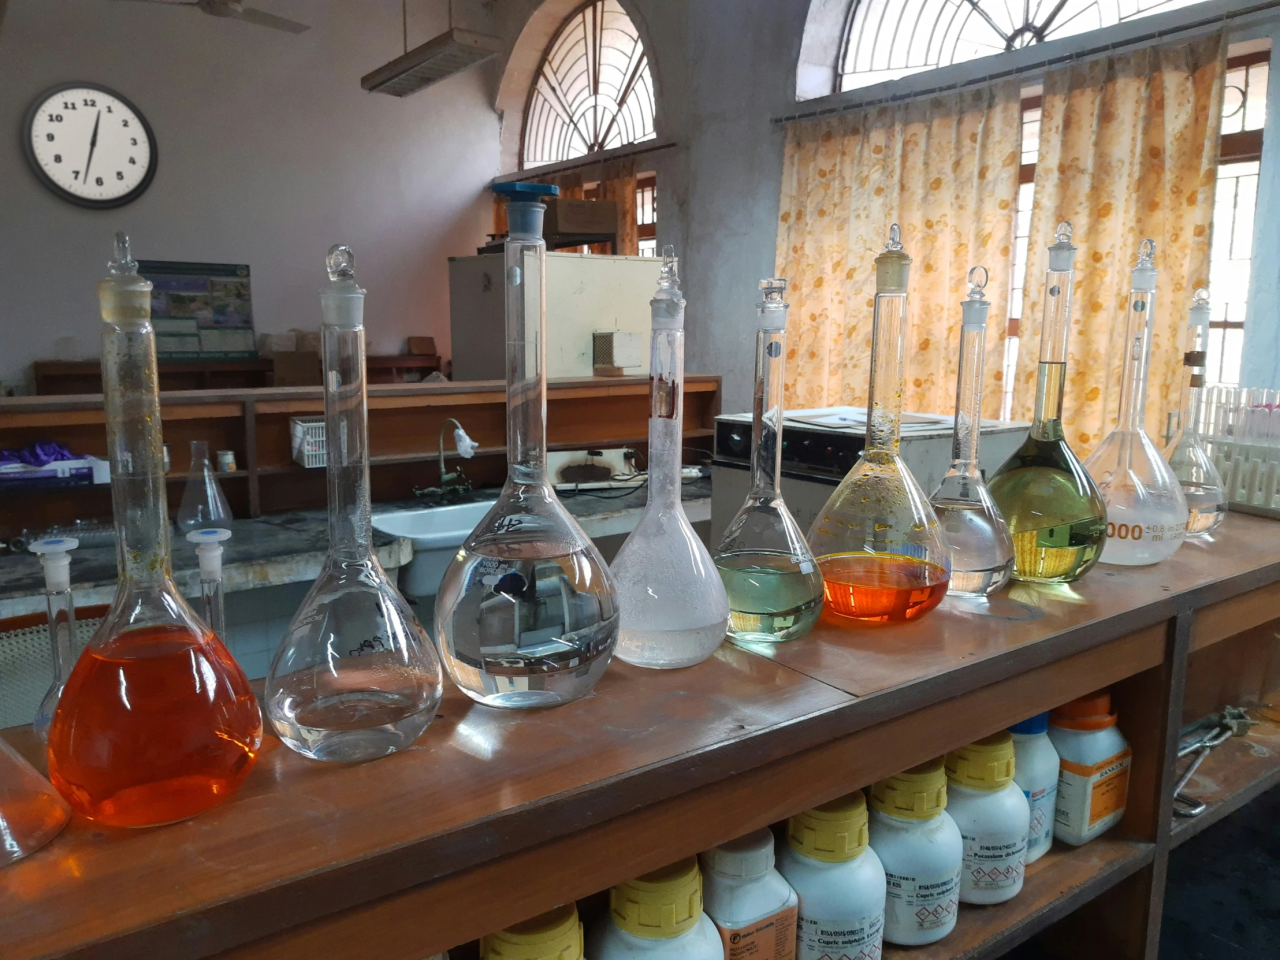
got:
12:33
